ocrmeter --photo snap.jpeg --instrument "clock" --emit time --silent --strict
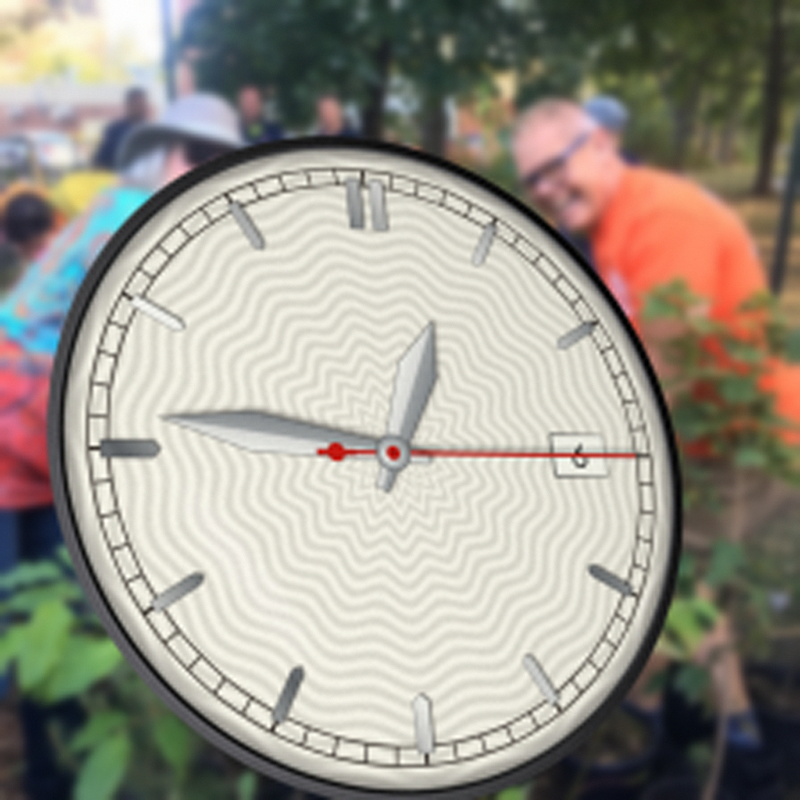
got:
12:46:15
